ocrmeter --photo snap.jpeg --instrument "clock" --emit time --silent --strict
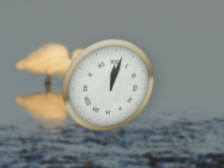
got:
12:02
